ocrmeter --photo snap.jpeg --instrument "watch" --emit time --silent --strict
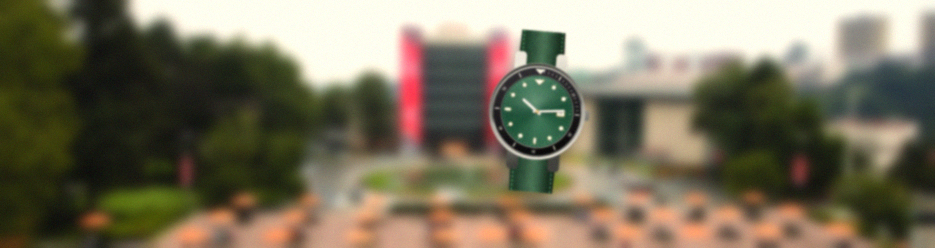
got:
10:14
